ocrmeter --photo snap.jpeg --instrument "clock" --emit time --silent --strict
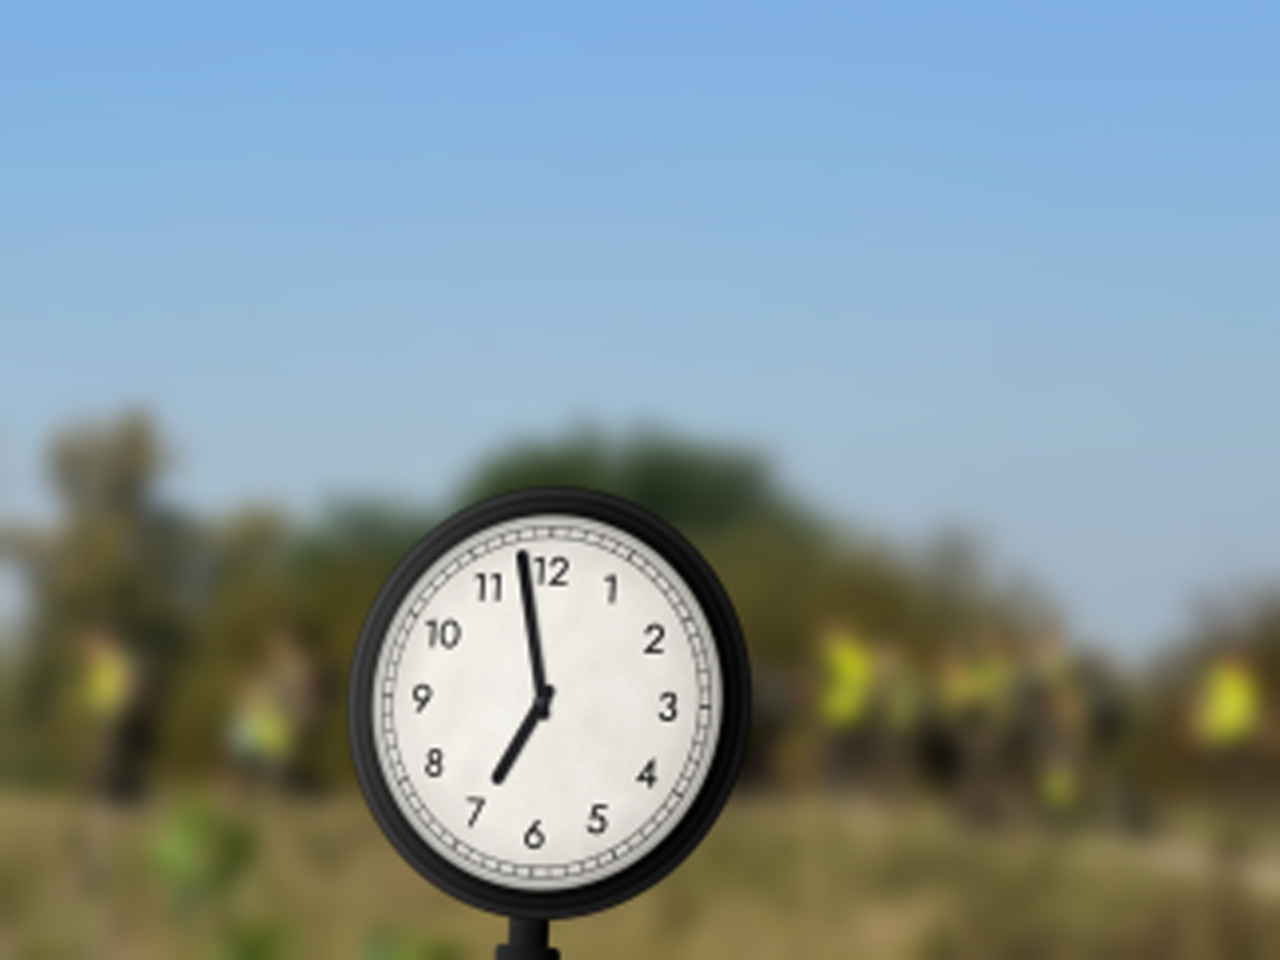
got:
6:58
